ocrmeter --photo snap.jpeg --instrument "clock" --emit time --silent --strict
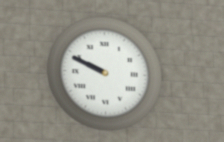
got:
9:49
